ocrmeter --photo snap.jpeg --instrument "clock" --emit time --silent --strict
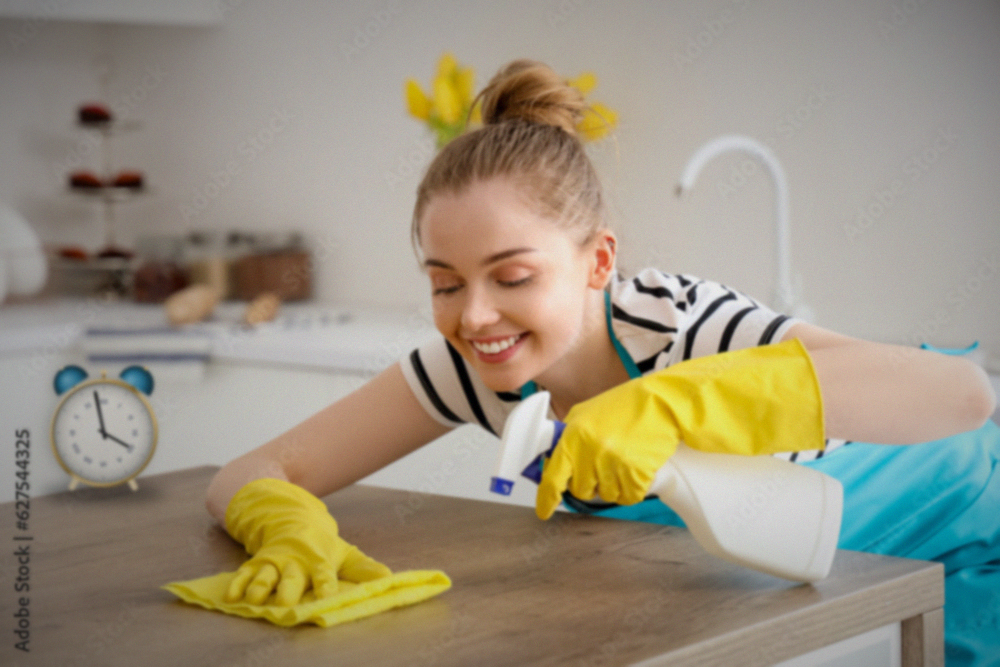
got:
3:58
